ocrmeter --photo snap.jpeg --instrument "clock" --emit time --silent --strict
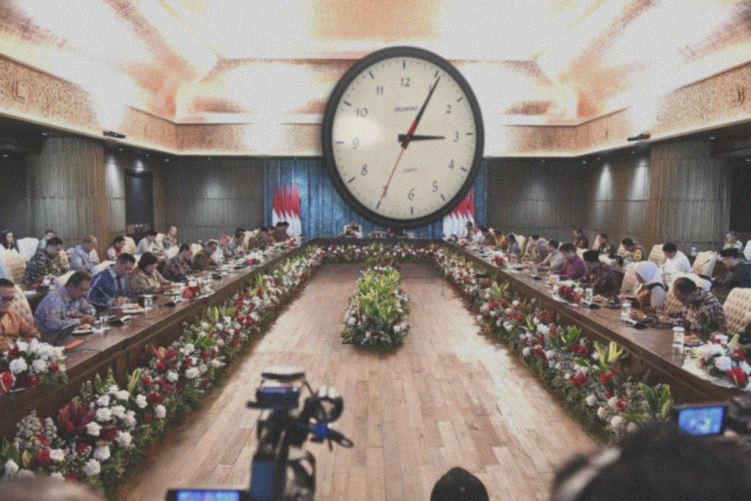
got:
3:05:35
